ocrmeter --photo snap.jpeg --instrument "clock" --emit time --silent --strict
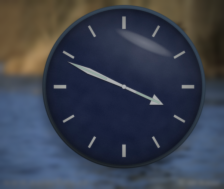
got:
3:49
